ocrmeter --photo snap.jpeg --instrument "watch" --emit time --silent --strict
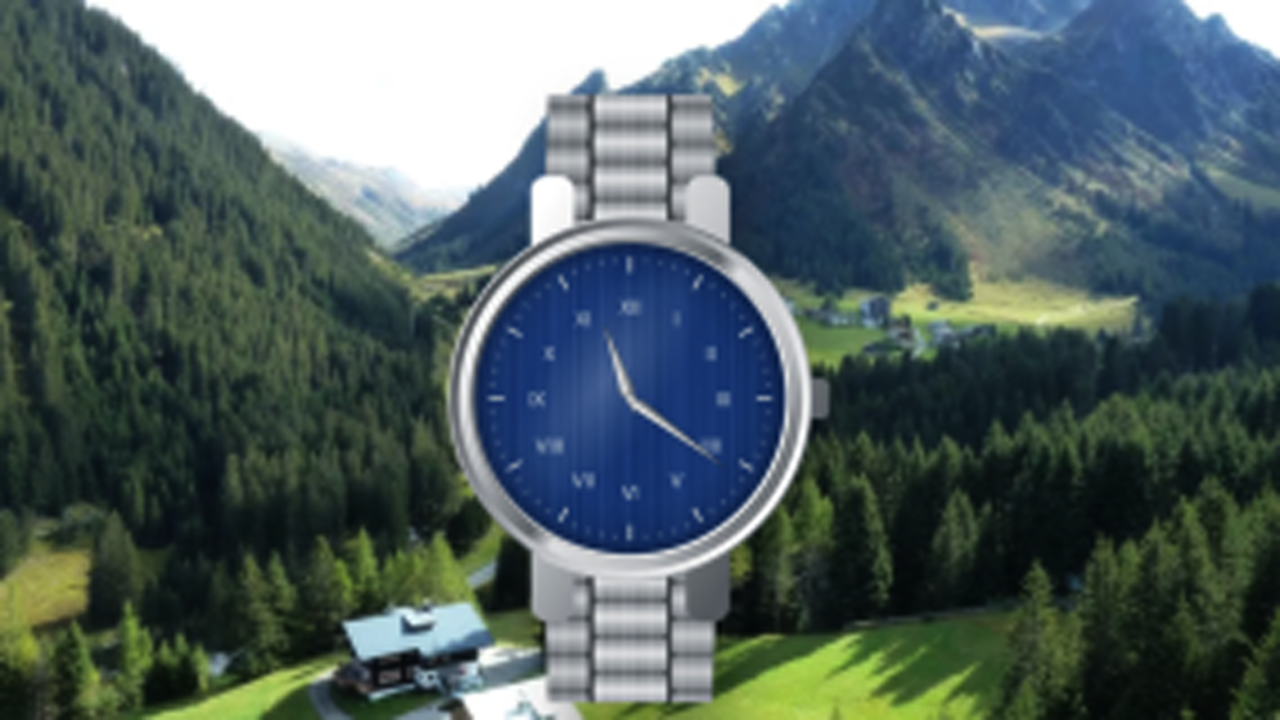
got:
11:21
